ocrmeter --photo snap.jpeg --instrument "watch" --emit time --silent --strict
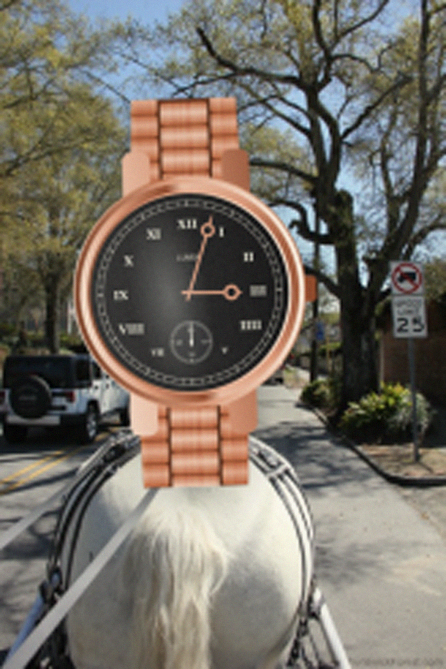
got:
3:03
